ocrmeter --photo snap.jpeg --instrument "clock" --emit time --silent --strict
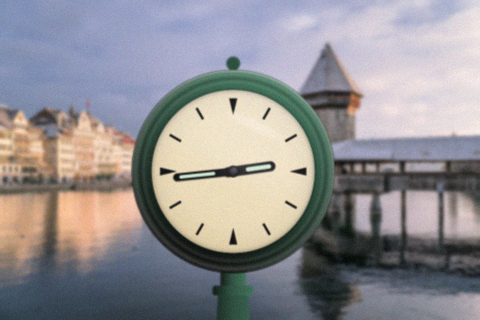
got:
2:44
